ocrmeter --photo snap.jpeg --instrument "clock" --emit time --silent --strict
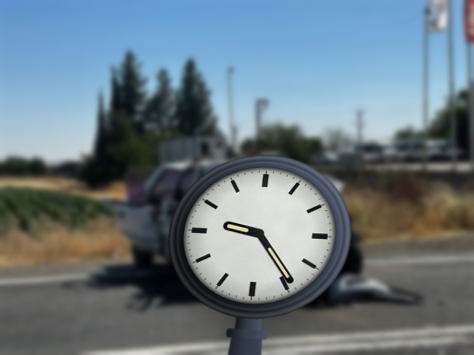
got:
9:24
